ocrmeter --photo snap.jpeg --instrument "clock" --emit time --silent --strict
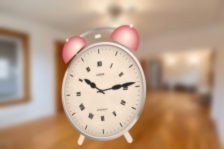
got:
10:14
